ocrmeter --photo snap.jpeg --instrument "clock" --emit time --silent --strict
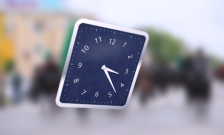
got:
3:23
